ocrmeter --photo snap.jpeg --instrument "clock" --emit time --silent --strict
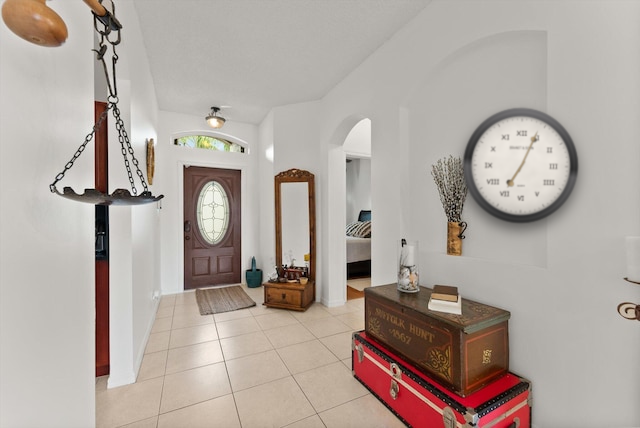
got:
7:04
